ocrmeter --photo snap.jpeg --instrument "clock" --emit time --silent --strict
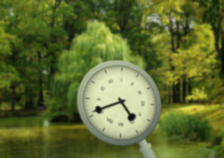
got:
5:46
